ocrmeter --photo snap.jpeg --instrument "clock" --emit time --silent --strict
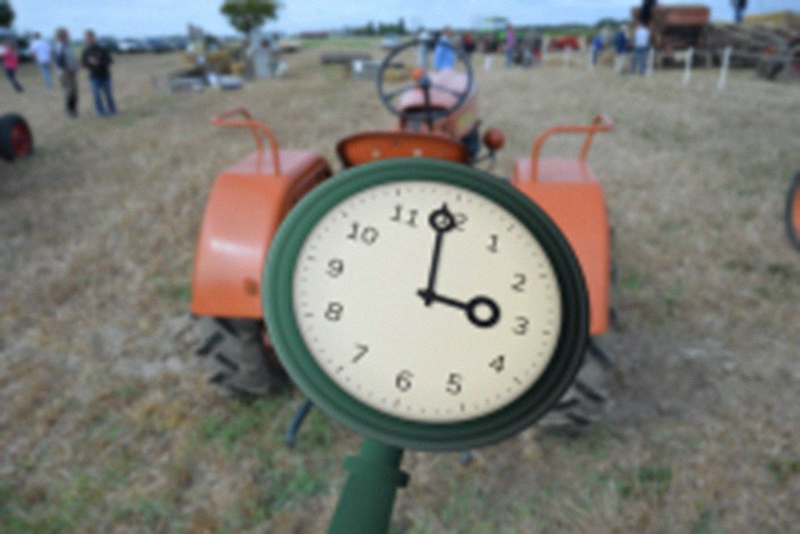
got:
2:59
